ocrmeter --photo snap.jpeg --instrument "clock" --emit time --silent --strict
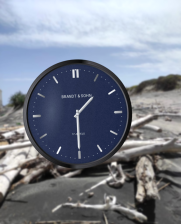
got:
1:30
